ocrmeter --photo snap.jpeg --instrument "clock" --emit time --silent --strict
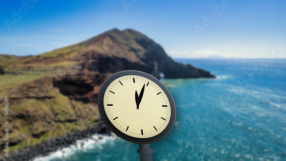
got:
12:04
